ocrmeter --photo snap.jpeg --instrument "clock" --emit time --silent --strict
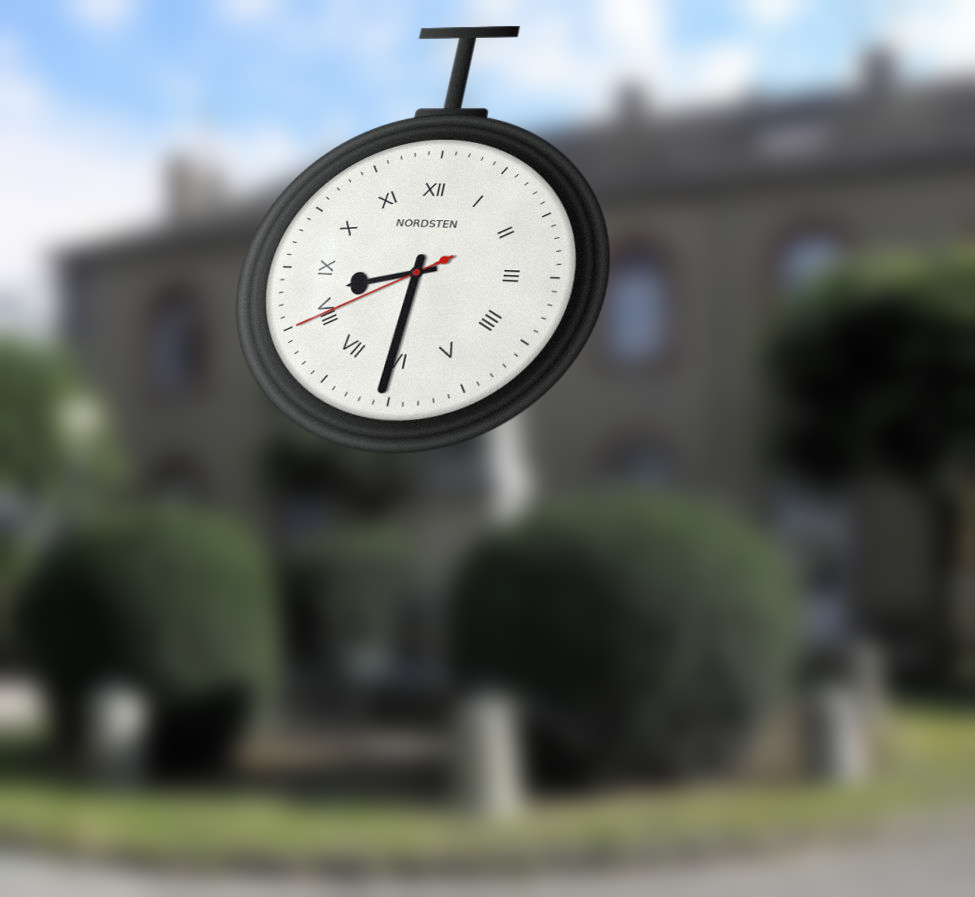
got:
8:30:40
